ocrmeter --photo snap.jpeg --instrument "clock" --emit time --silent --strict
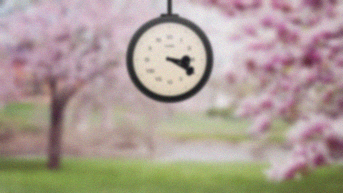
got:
3:20
